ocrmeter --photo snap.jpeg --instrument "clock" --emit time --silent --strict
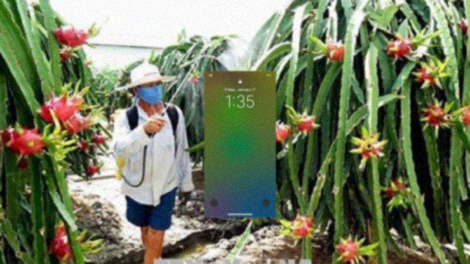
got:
1:35
